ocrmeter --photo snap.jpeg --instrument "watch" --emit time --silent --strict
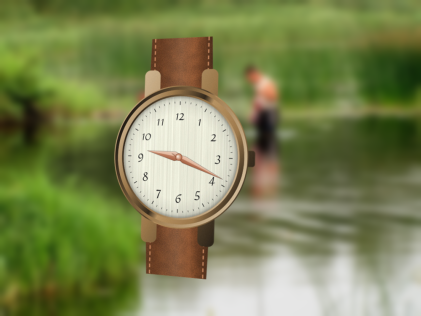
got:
9:19
